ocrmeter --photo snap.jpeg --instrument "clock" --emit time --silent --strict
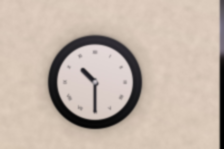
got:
10:30
